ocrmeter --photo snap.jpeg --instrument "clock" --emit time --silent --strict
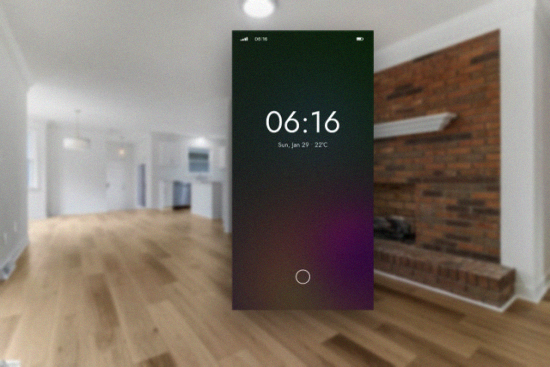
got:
6:16
